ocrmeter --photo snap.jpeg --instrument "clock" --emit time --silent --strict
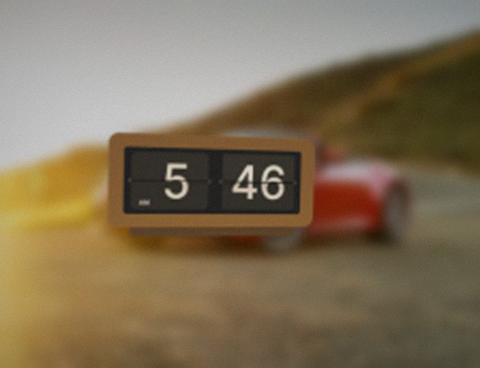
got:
5:46
